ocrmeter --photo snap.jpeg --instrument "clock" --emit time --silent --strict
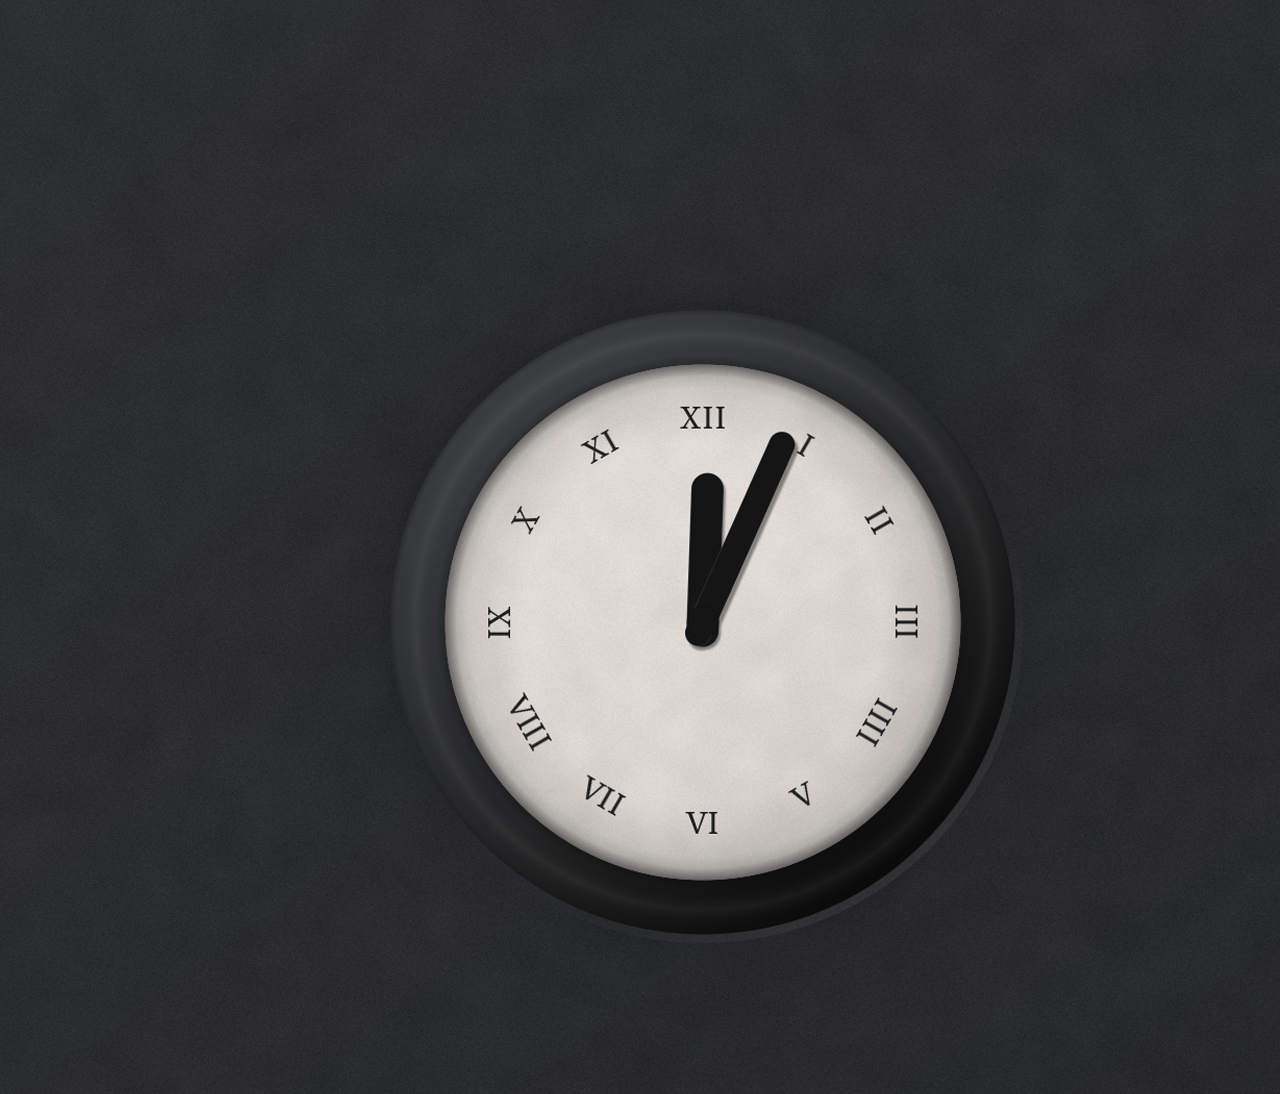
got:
12:04
